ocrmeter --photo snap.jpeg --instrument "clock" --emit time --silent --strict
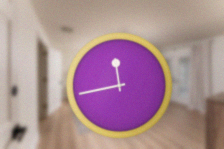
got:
11:43
